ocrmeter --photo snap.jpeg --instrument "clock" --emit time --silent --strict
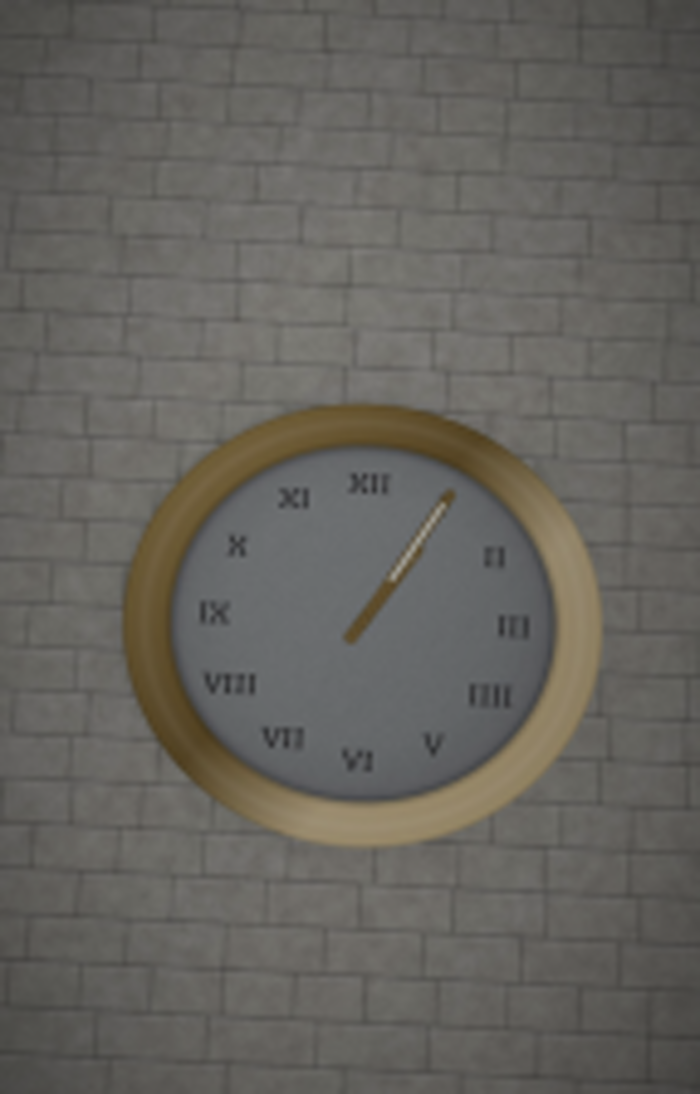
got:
1:05
